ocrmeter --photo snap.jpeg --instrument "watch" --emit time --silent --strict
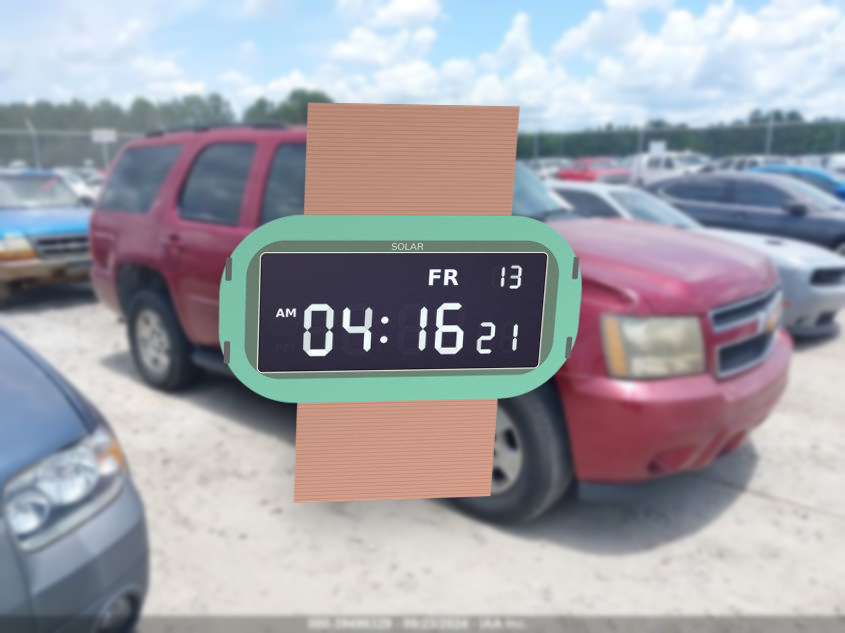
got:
4:16:21
